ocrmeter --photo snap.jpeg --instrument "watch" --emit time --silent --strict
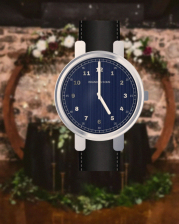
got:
5:00
